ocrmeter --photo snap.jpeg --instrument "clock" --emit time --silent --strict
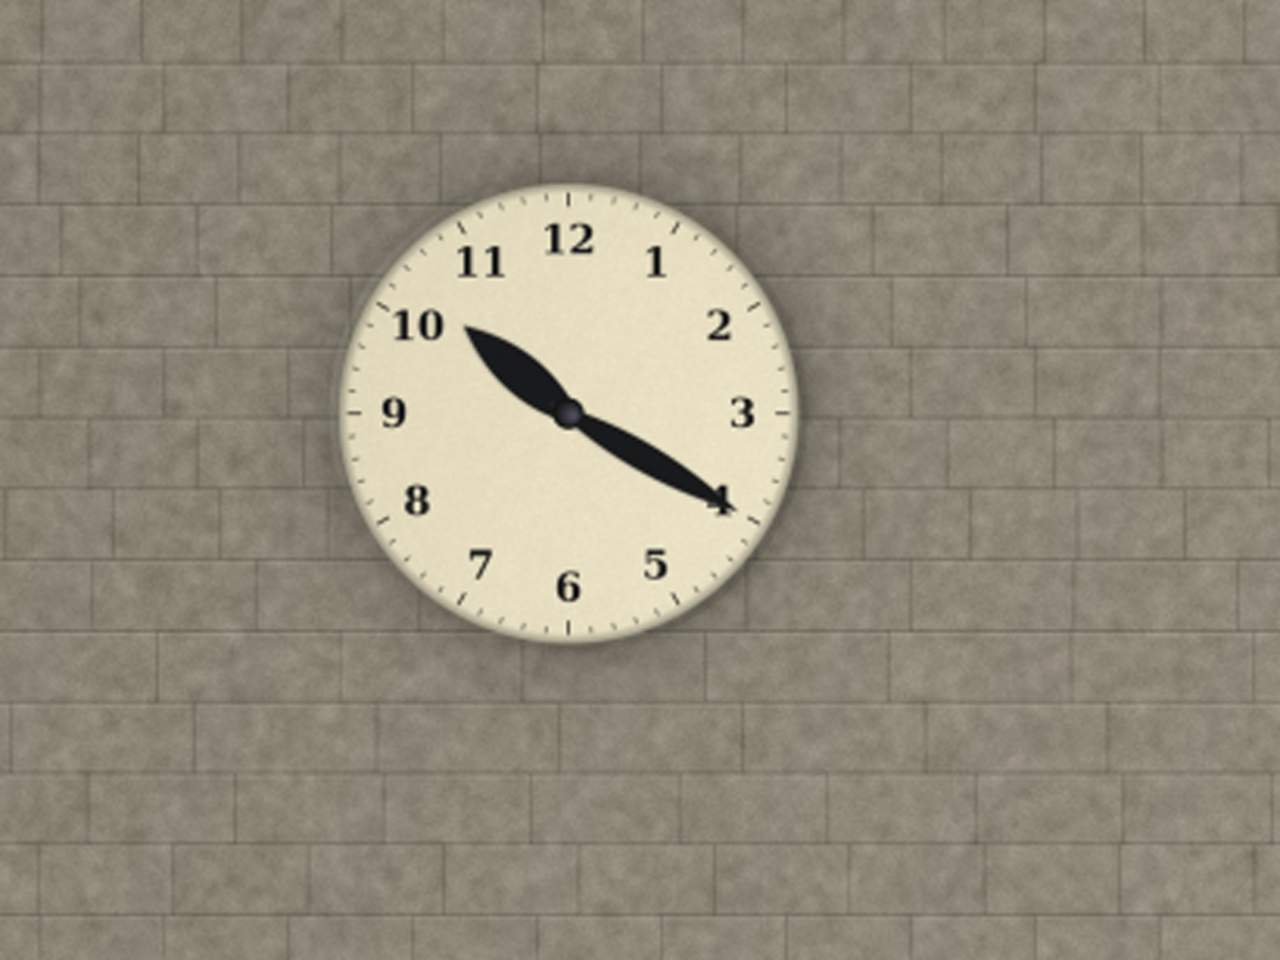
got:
10:20
